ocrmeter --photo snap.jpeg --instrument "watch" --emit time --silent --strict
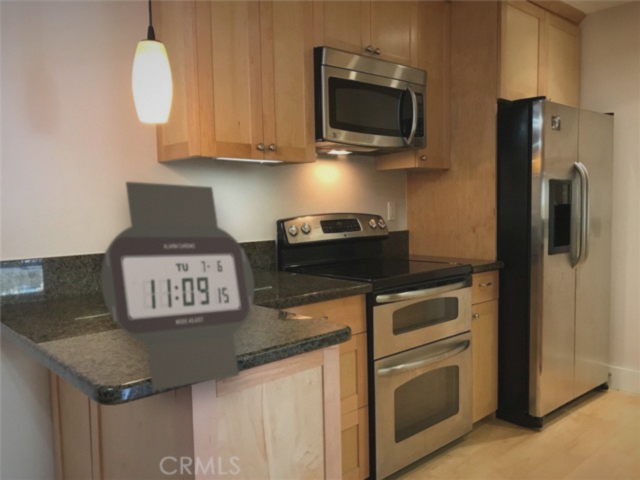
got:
11:09:15
